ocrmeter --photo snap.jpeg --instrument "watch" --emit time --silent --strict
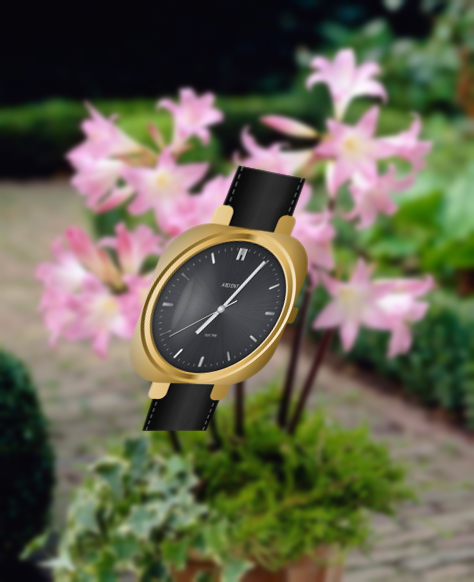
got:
7:04:39
